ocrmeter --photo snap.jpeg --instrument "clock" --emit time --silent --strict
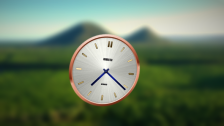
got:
7:21
